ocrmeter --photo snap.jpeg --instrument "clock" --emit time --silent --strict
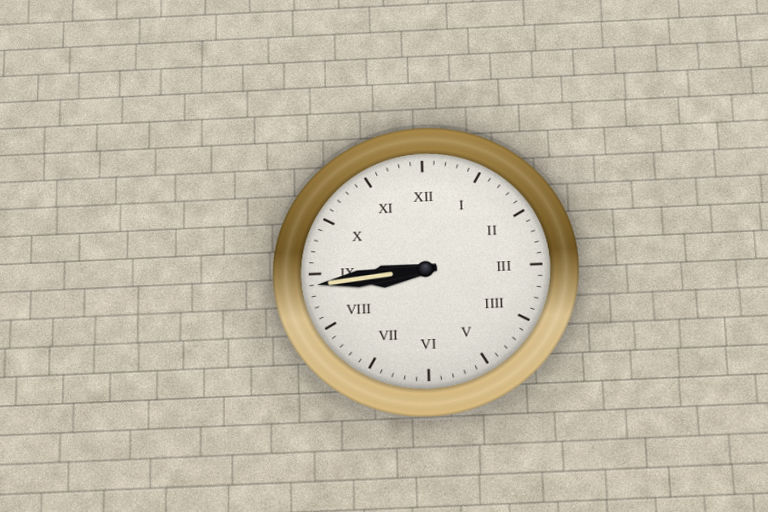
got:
8:44
